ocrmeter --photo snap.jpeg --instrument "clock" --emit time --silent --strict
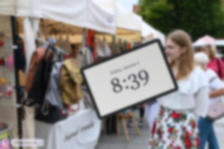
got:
8:39
